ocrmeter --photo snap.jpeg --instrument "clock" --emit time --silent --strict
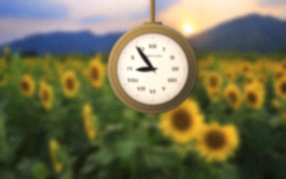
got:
8:54
